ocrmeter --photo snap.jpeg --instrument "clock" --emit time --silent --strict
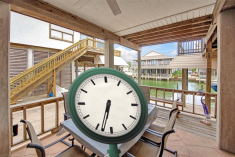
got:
6:33
